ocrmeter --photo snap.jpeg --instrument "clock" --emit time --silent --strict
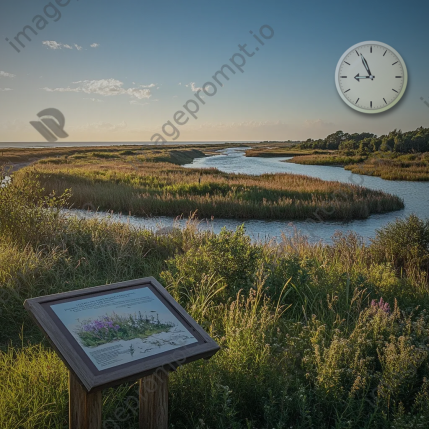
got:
8:56
